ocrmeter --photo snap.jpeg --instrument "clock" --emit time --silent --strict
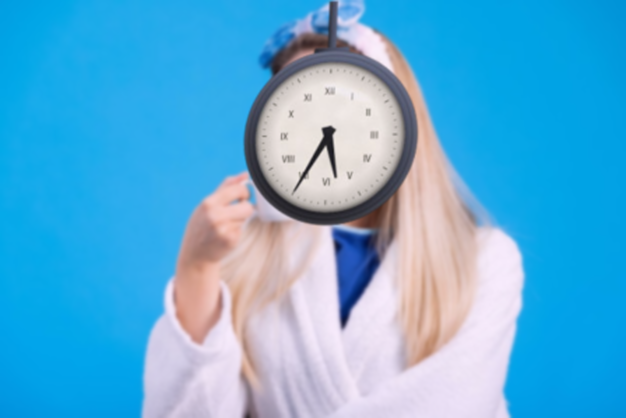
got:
5:35
